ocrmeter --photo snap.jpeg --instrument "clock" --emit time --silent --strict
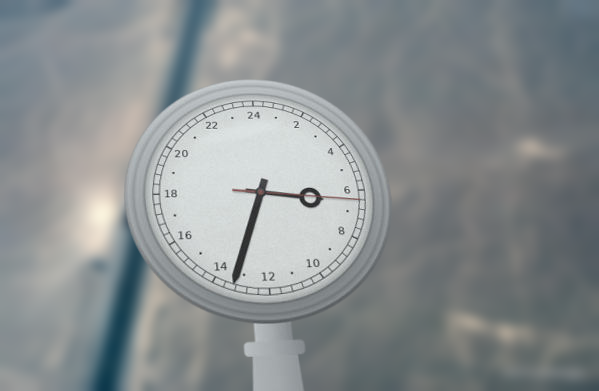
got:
6:33:16
